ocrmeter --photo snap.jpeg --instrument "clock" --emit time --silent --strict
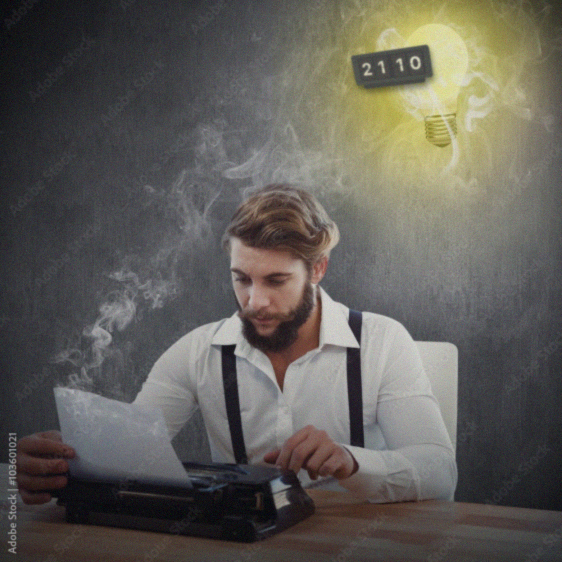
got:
21:10
